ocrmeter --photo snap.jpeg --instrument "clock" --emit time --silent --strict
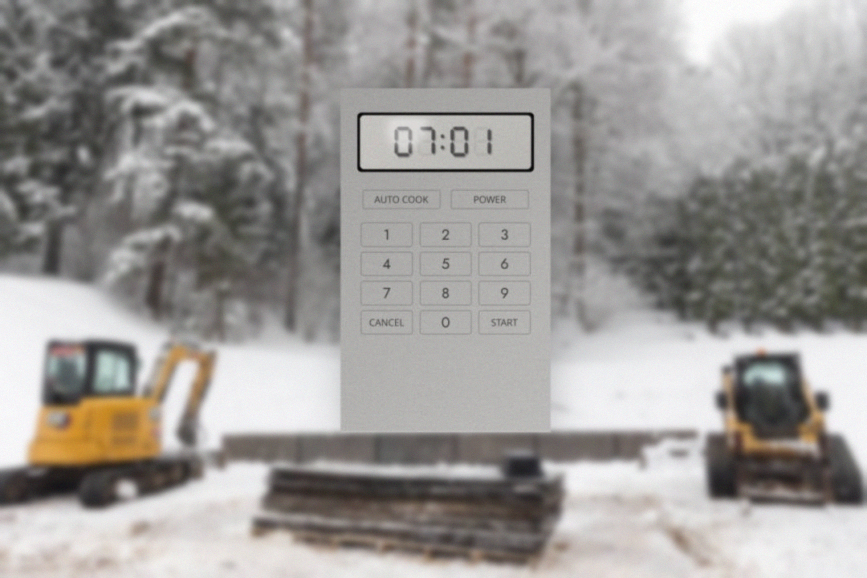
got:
7:01
